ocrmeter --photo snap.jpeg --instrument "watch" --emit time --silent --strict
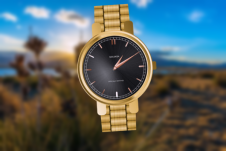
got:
1:10
